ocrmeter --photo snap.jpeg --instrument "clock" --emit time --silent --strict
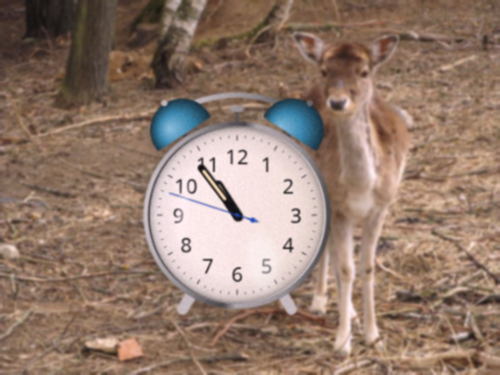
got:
10:53:48
